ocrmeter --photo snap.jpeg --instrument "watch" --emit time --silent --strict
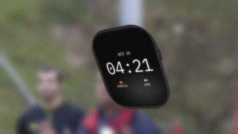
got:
4:21
